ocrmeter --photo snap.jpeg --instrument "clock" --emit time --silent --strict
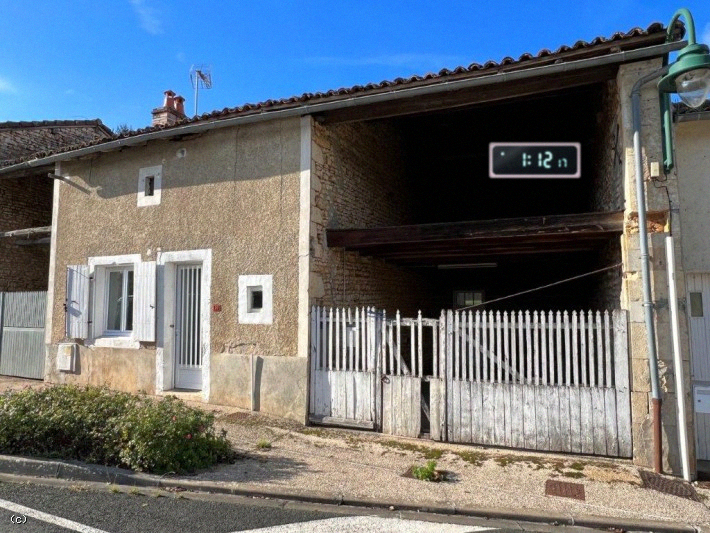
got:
1:12
